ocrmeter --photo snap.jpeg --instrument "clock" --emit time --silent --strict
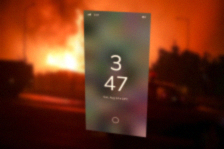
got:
3:47
